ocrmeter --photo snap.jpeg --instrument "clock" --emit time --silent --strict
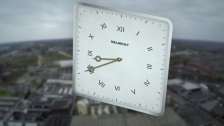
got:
8:40
